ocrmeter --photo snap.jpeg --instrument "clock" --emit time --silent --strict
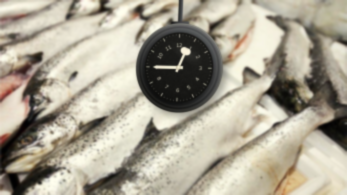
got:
12:45
